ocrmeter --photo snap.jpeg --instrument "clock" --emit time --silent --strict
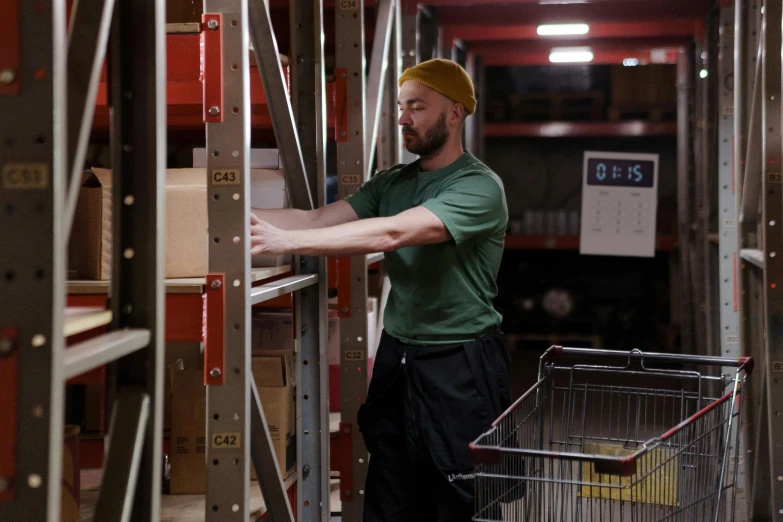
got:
1:15
